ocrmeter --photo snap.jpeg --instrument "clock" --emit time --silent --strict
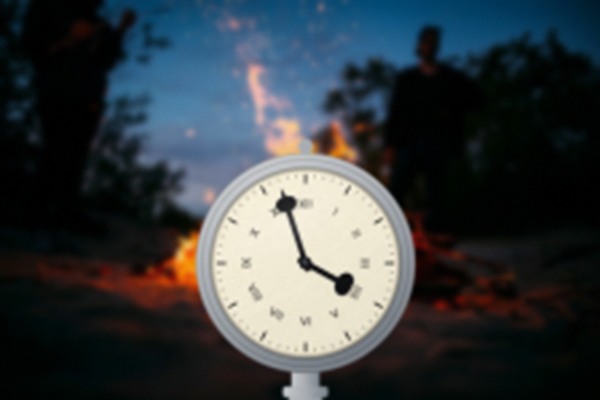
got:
3:57
